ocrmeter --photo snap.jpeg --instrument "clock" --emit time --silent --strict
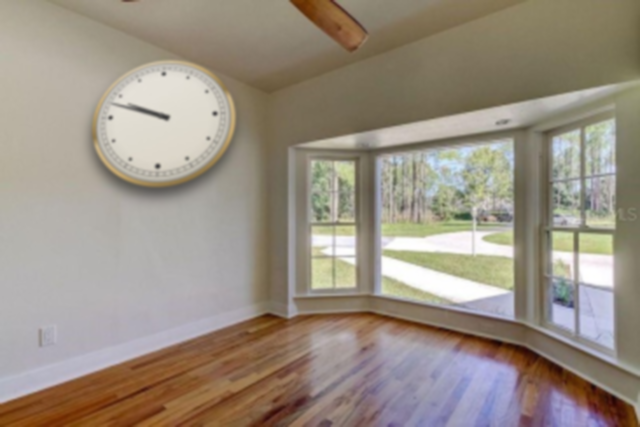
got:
9:48
